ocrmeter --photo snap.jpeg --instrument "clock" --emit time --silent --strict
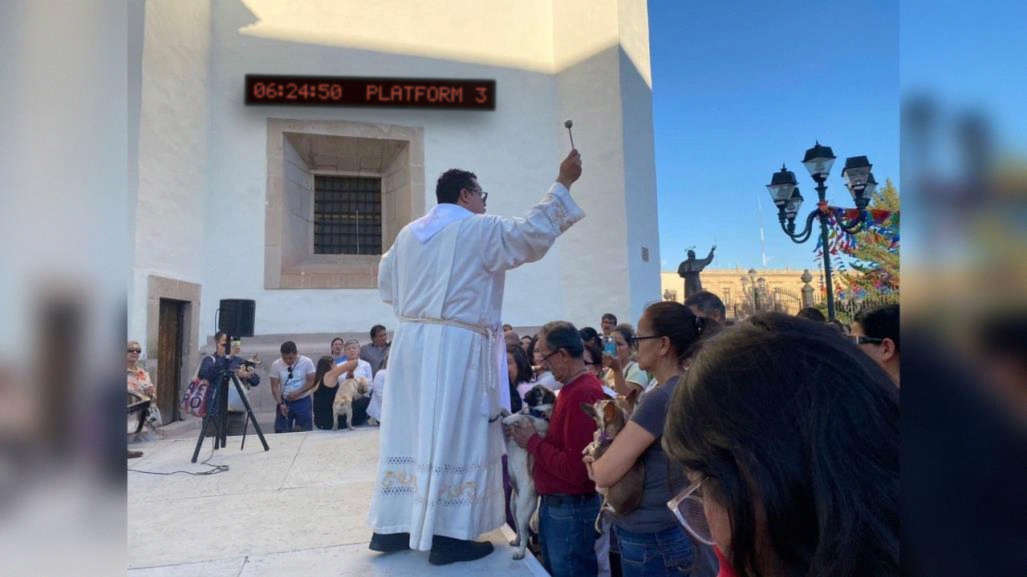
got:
6:24:50
